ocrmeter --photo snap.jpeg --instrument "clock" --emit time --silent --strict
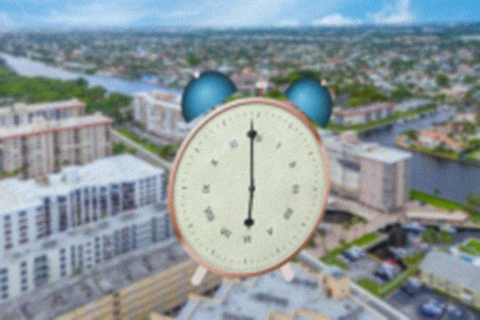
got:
5:59
